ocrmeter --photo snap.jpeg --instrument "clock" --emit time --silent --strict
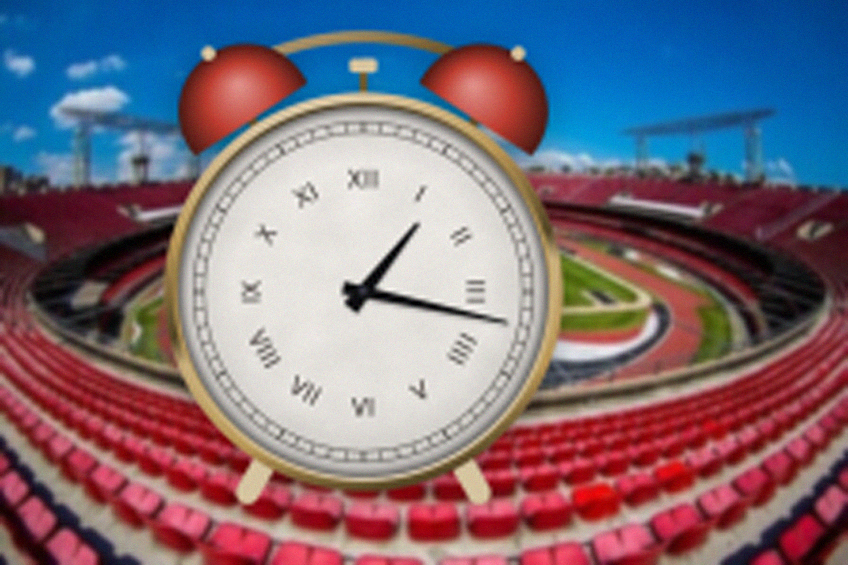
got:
1:17
